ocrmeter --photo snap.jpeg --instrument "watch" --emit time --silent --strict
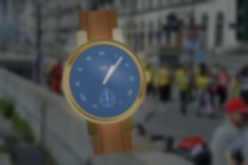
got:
1:07
